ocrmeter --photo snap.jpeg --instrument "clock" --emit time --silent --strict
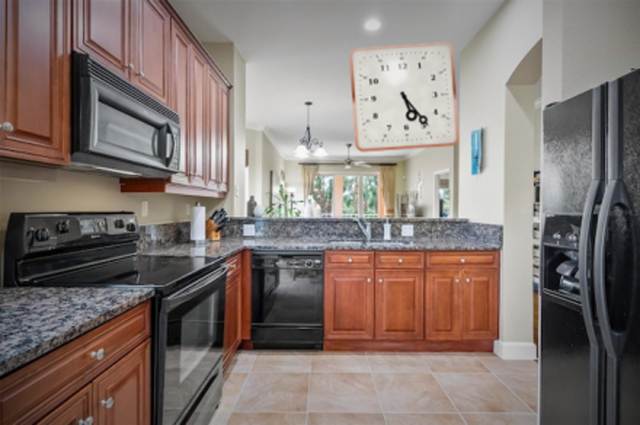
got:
5:24
